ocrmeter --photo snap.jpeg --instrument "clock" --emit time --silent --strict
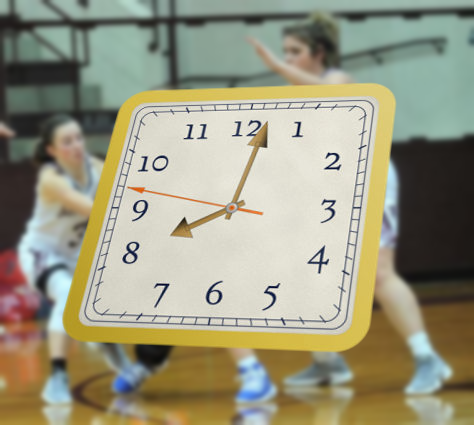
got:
8:01:47
